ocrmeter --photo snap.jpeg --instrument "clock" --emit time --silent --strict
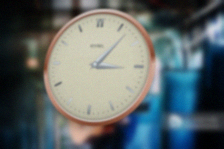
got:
3:07
